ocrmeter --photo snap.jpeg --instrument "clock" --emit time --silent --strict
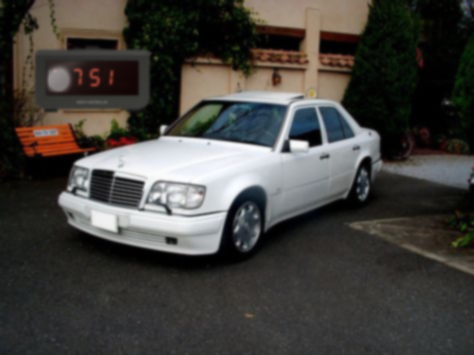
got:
7:51
